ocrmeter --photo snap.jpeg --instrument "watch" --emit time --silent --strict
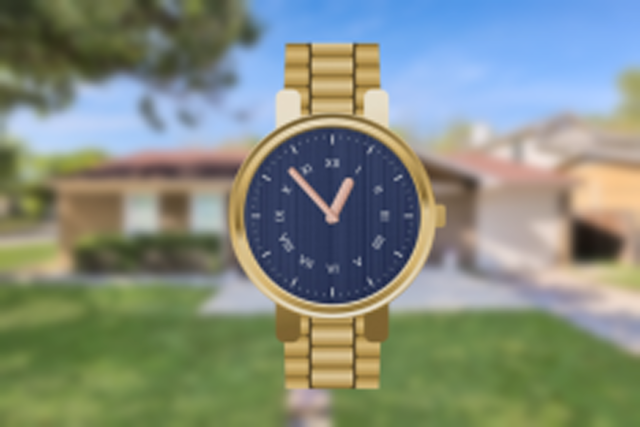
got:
12:53
